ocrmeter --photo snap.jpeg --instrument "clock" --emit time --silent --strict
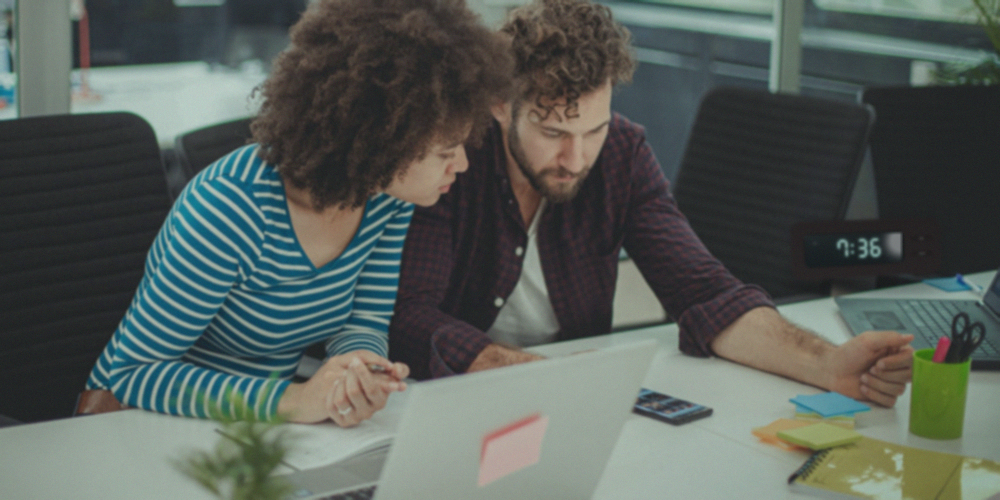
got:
7:36
